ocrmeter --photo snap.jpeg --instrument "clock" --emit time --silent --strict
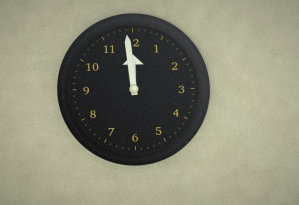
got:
11:59
